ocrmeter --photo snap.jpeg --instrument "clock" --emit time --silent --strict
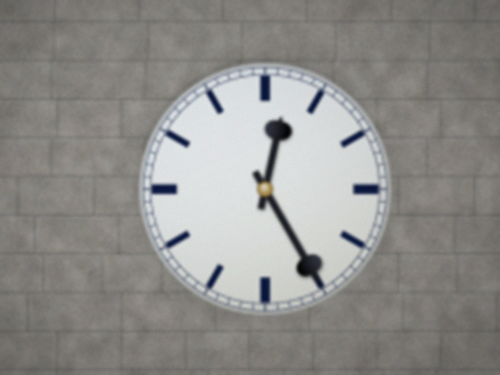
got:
12:25
